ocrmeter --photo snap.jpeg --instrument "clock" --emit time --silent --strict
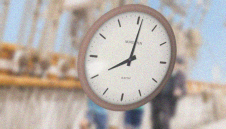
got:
8:01
